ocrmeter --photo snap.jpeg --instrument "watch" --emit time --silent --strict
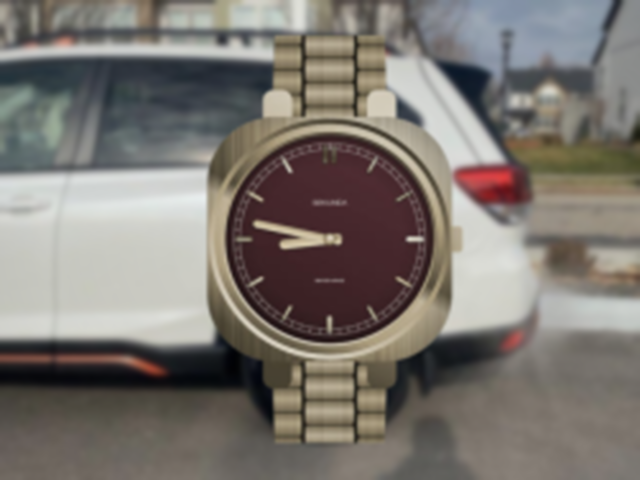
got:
8:47
